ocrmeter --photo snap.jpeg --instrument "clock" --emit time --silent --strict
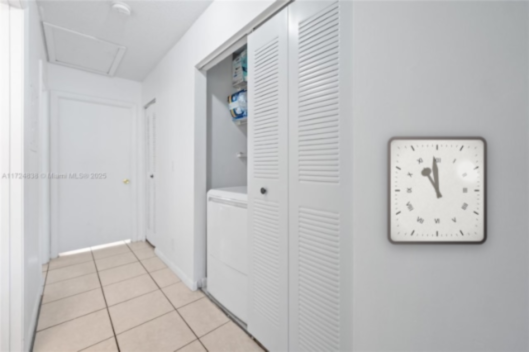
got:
10:59
